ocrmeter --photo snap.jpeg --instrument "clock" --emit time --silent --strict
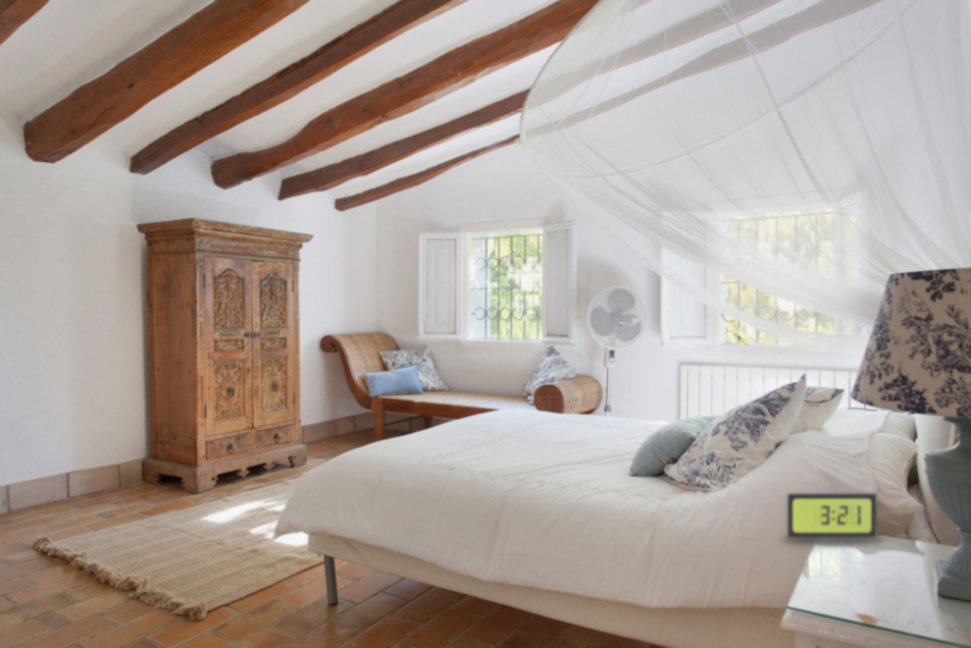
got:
3:21
